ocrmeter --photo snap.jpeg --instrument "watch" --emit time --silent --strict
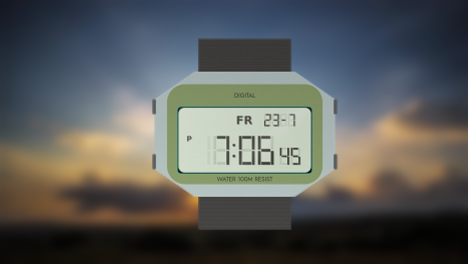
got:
7:06:45
